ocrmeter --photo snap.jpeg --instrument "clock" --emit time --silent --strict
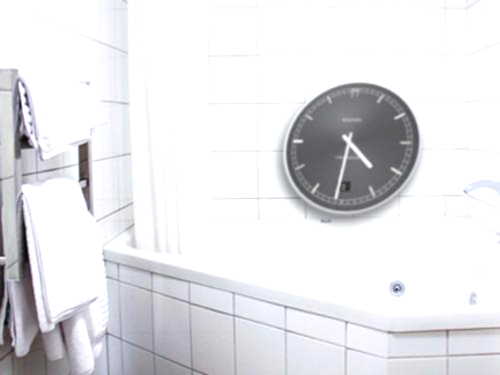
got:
4:31
